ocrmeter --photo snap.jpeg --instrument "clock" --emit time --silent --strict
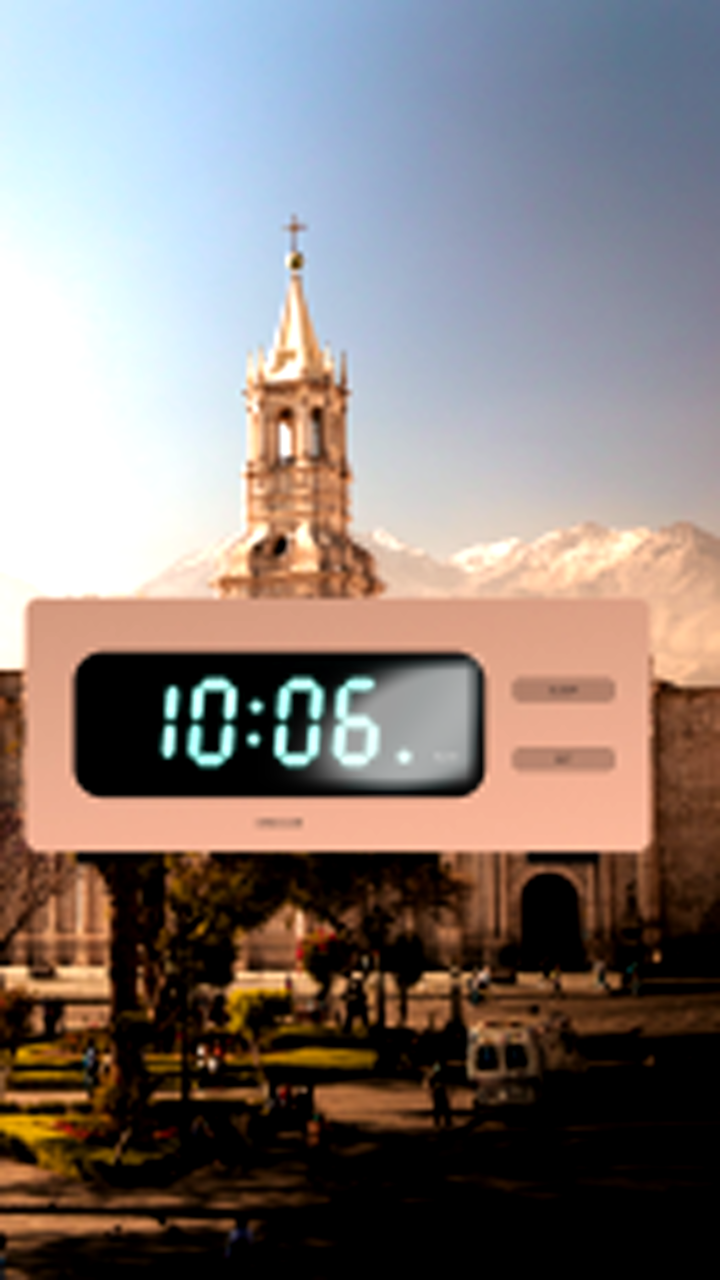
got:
10:06
